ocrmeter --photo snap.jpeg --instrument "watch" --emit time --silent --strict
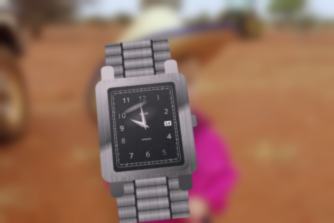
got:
9:59
